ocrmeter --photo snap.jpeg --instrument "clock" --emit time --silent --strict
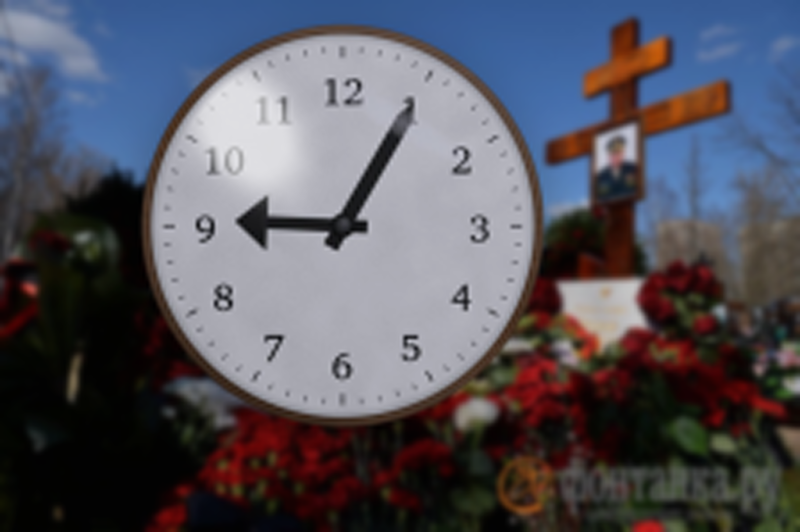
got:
9:05
